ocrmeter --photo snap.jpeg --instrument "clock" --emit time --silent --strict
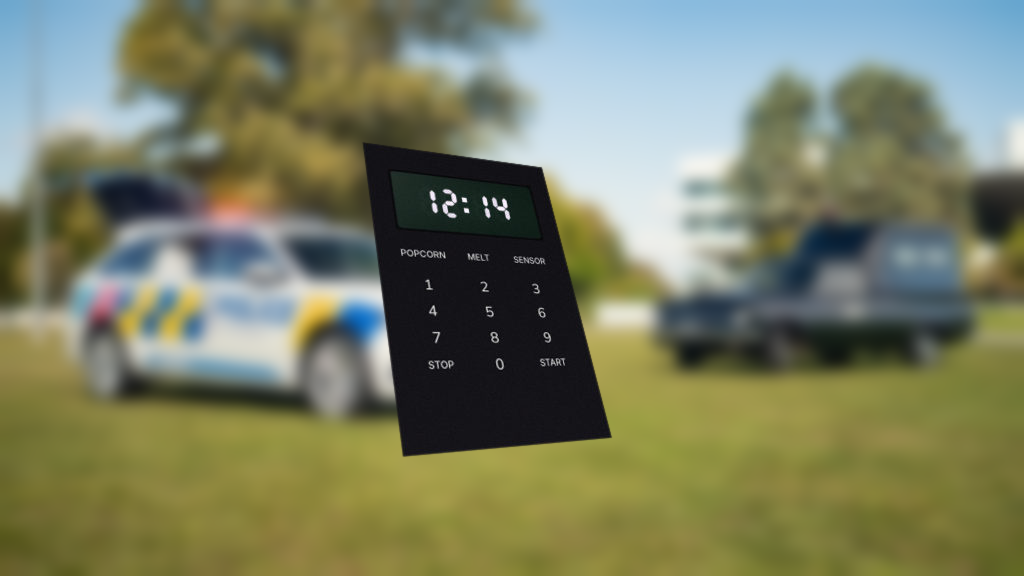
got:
12:14
